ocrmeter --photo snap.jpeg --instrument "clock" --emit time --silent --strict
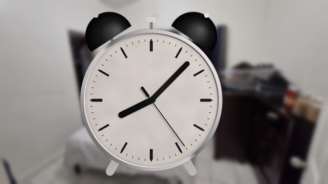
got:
8:07:24
